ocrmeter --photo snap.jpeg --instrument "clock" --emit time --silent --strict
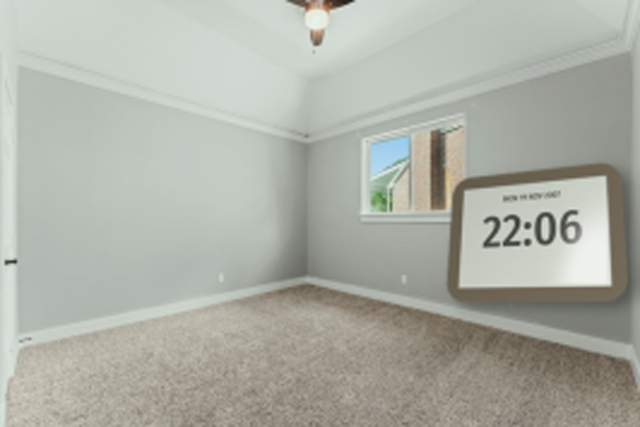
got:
22:06
